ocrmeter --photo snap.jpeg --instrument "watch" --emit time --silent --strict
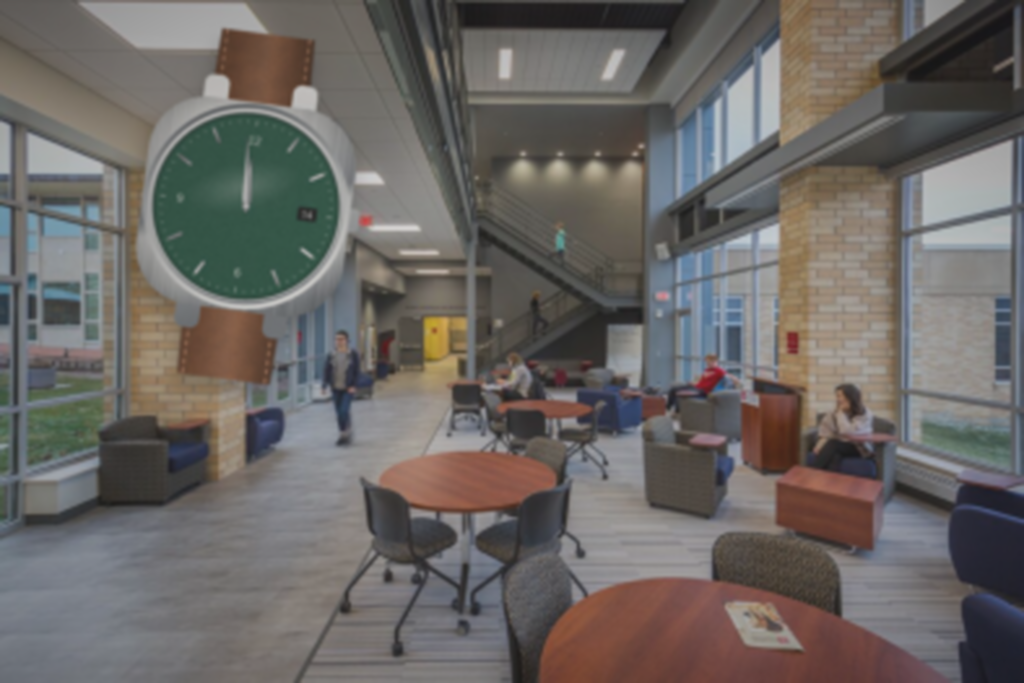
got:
11:59
